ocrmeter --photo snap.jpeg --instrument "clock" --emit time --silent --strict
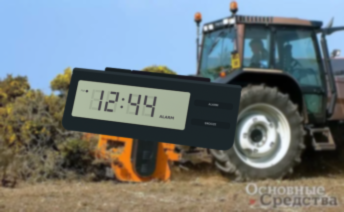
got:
12:44
